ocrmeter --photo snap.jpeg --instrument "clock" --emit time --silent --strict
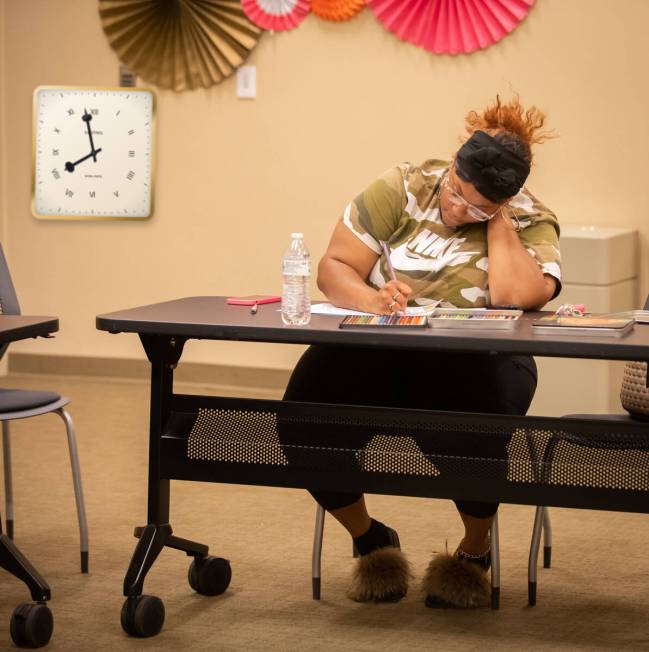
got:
7:58
